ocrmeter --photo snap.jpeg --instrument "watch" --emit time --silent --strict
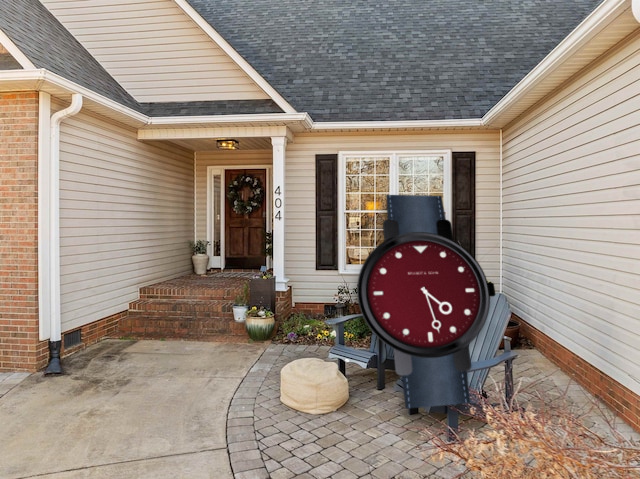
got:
4:28
